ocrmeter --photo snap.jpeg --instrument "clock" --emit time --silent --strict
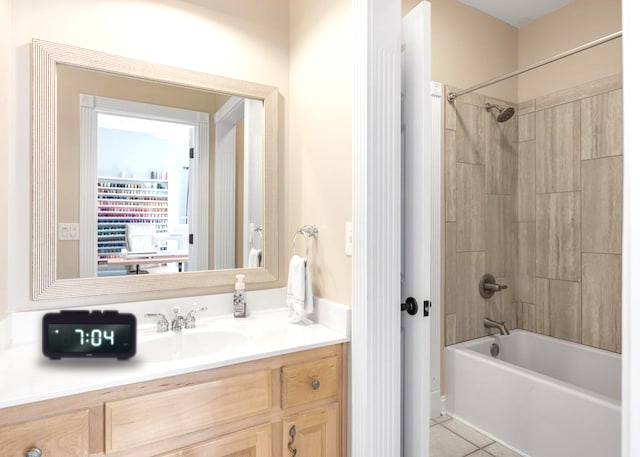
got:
7:04
